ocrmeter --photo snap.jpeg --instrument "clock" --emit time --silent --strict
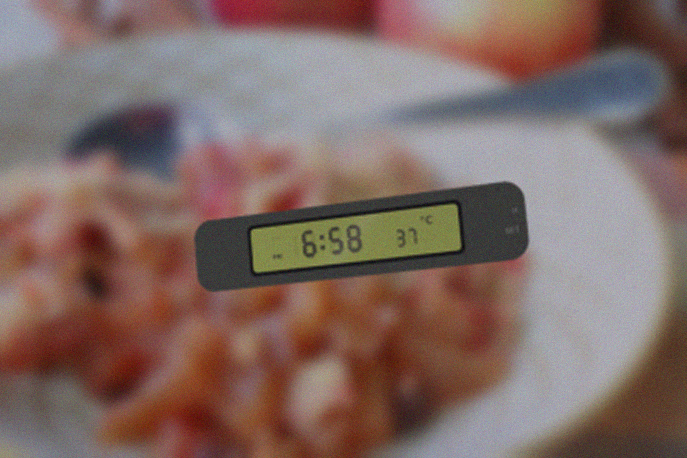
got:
6:58
